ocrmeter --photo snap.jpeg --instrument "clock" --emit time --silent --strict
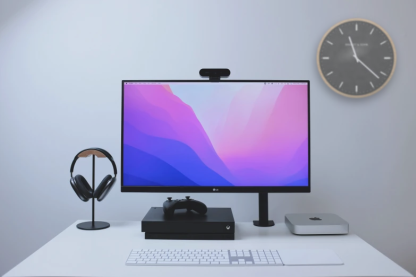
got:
11:22
